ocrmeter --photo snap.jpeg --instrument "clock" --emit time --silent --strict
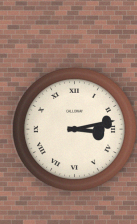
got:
3:13
